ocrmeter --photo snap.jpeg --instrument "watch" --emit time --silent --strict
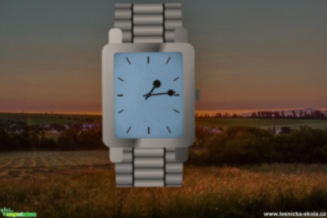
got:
1:14
